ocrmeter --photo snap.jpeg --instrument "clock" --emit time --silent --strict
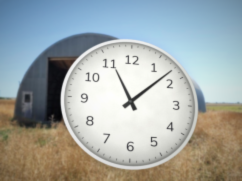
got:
11:08
